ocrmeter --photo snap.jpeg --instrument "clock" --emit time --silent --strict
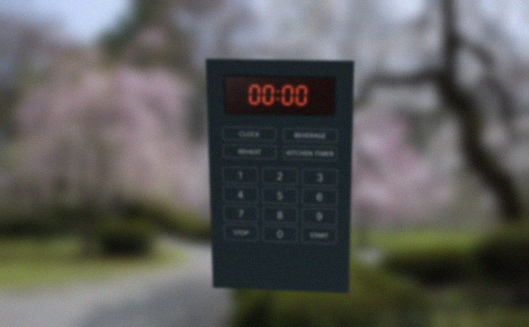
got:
0:00
